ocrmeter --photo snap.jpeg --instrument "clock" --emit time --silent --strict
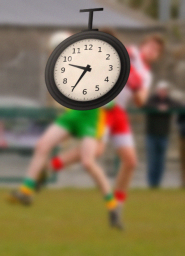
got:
9:35
